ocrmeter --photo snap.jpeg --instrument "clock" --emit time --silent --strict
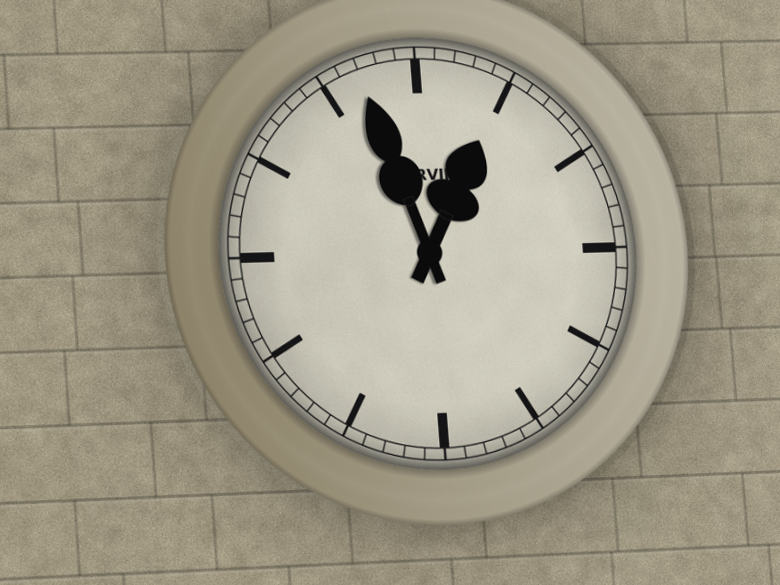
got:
12:57
